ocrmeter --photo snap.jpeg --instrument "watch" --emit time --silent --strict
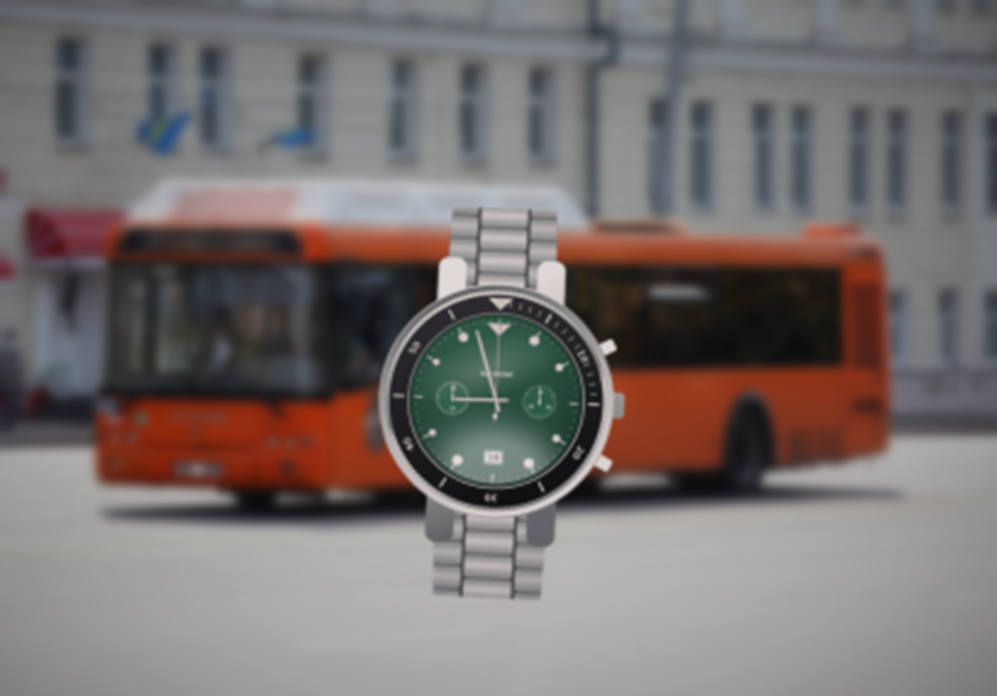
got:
8:57
